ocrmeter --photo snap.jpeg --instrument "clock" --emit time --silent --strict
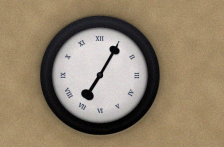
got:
7:05
